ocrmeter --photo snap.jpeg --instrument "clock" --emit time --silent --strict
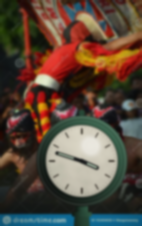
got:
3:48
